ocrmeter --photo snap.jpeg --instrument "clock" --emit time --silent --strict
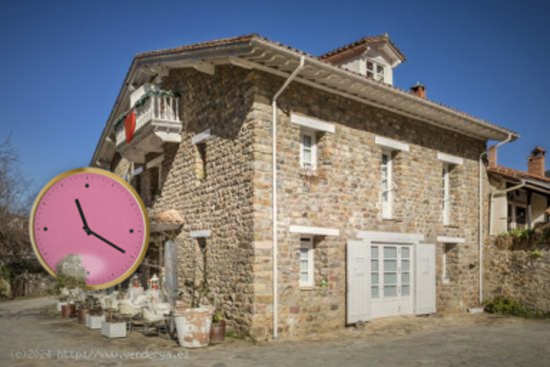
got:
11:20
